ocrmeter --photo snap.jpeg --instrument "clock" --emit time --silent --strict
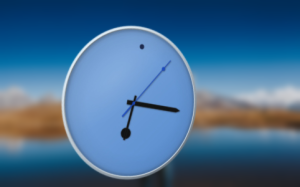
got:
6:15:06
